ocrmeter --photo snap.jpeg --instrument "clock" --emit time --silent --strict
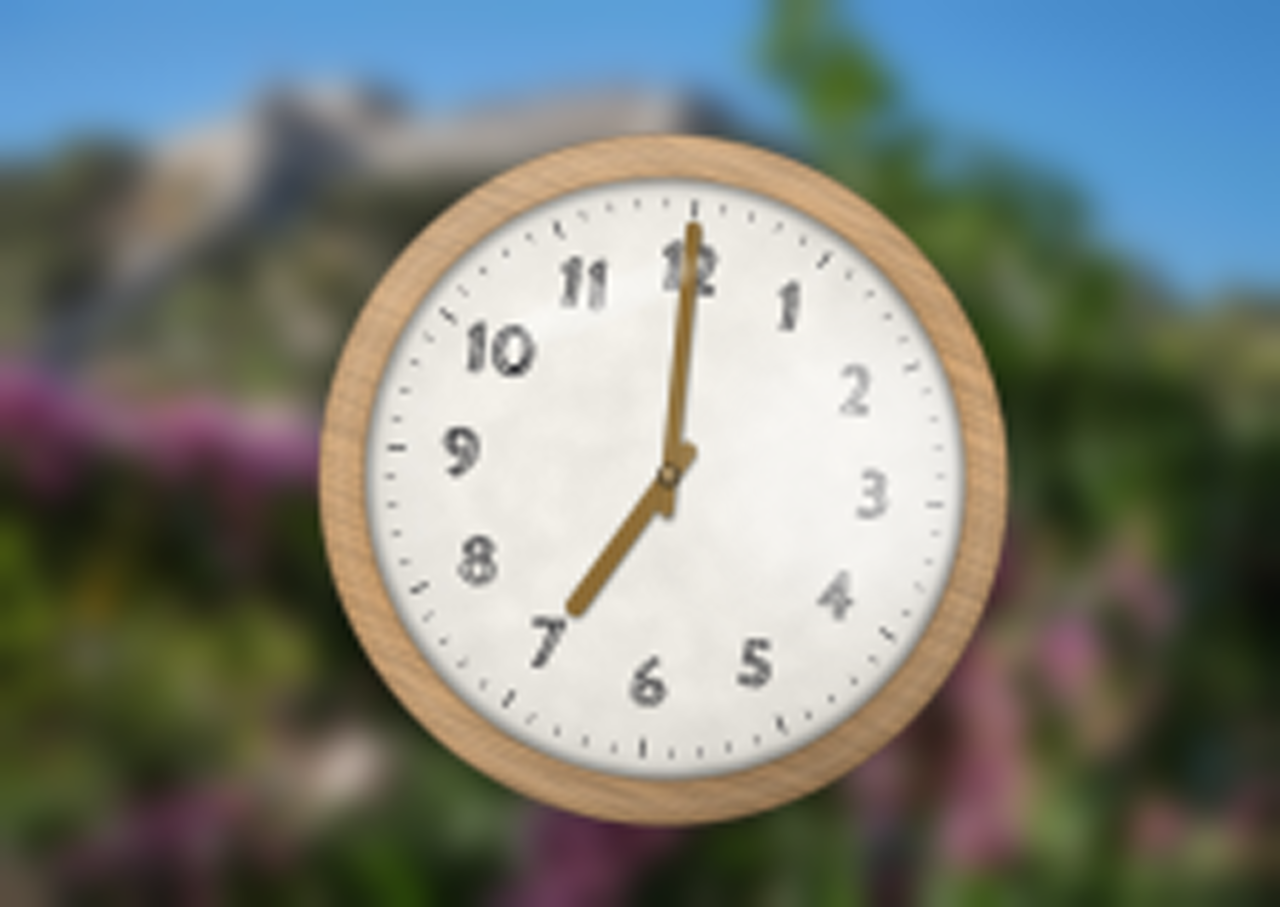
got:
7:00
